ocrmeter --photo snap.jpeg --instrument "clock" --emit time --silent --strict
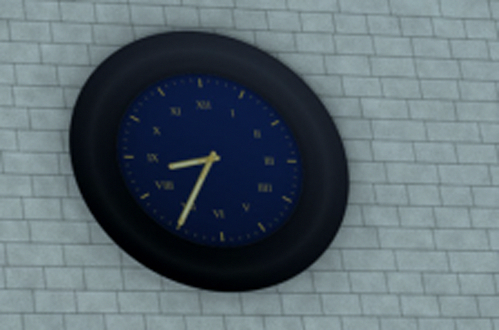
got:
8:35
